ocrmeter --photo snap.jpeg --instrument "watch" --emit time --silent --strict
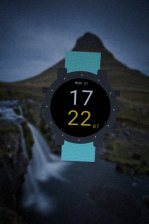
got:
17:22
